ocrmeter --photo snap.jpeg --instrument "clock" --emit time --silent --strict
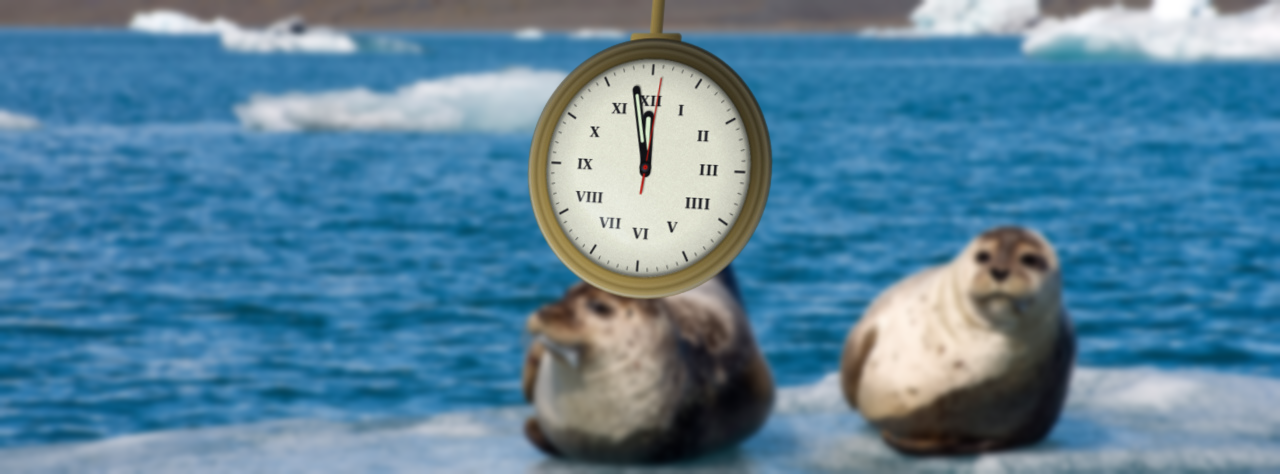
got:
11:58:01
